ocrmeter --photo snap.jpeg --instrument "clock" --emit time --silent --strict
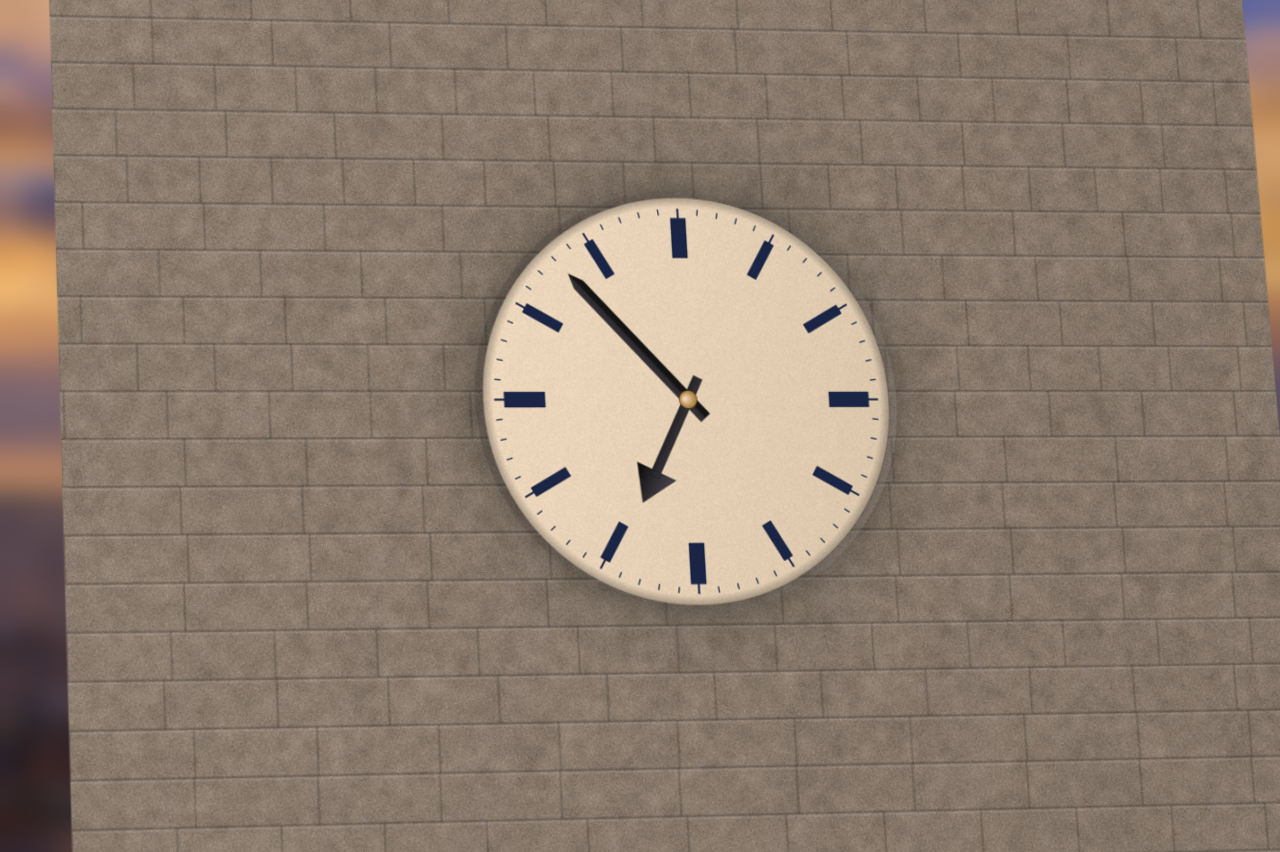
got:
6:53
